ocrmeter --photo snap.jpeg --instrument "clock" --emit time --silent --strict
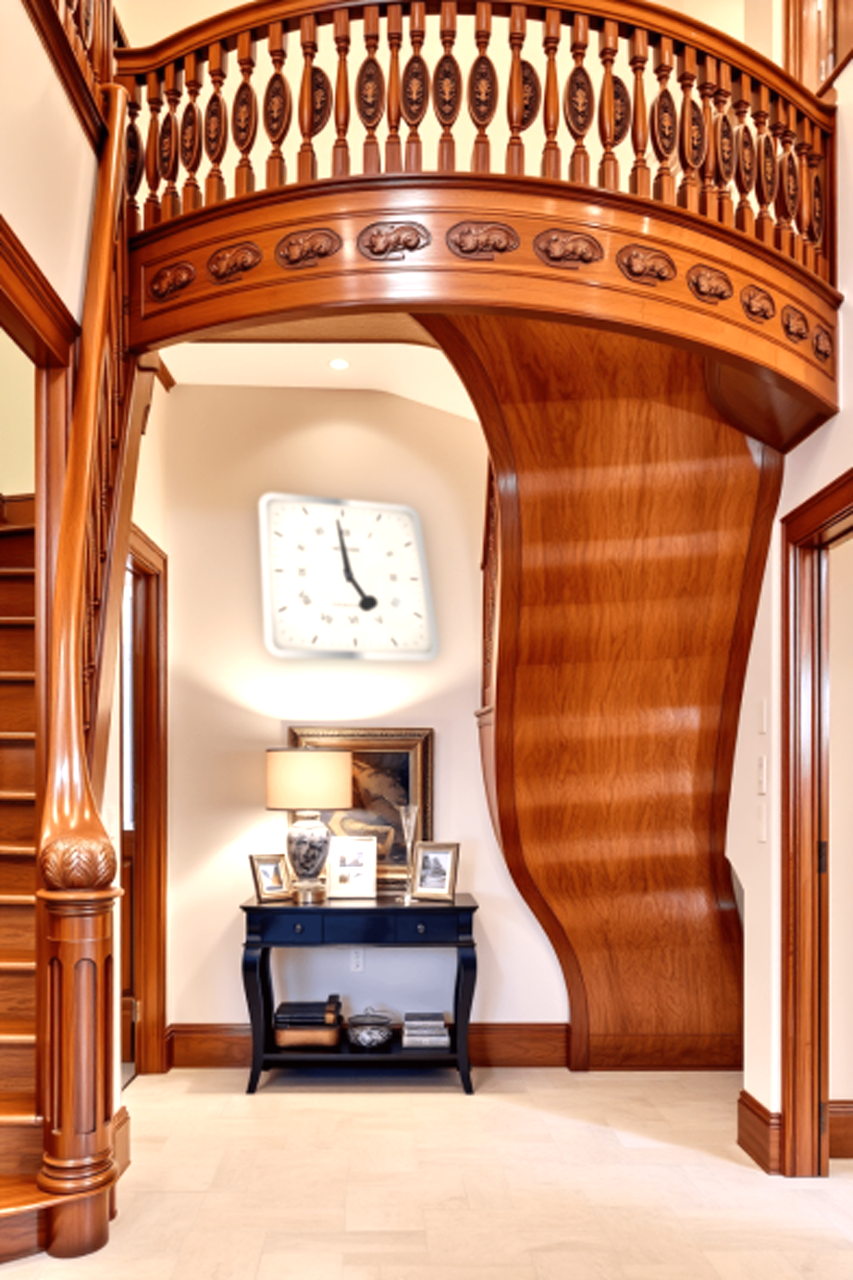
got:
4:59
